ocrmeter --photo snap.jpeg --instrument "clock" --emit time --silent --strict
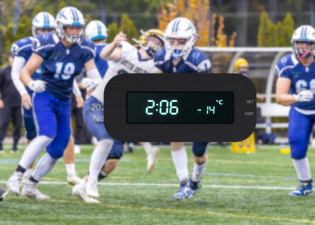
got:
2:06
